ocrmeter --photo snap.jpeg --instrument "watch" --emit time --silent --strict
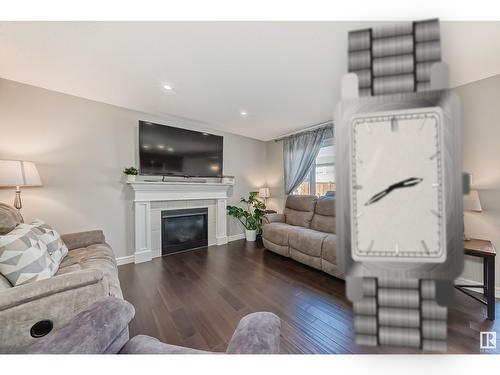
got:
2:41
